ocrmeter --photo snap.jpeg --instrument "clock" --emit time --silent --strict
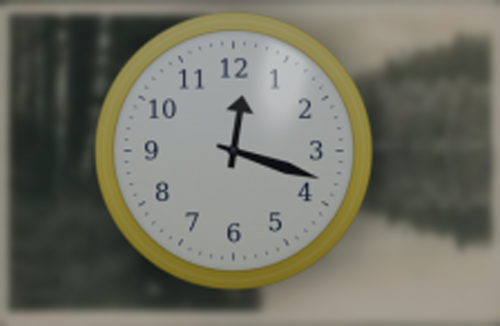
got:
12:18
